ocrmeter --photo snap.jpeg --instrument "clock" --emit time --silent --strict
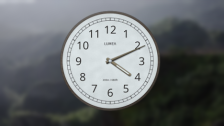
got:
4:11
